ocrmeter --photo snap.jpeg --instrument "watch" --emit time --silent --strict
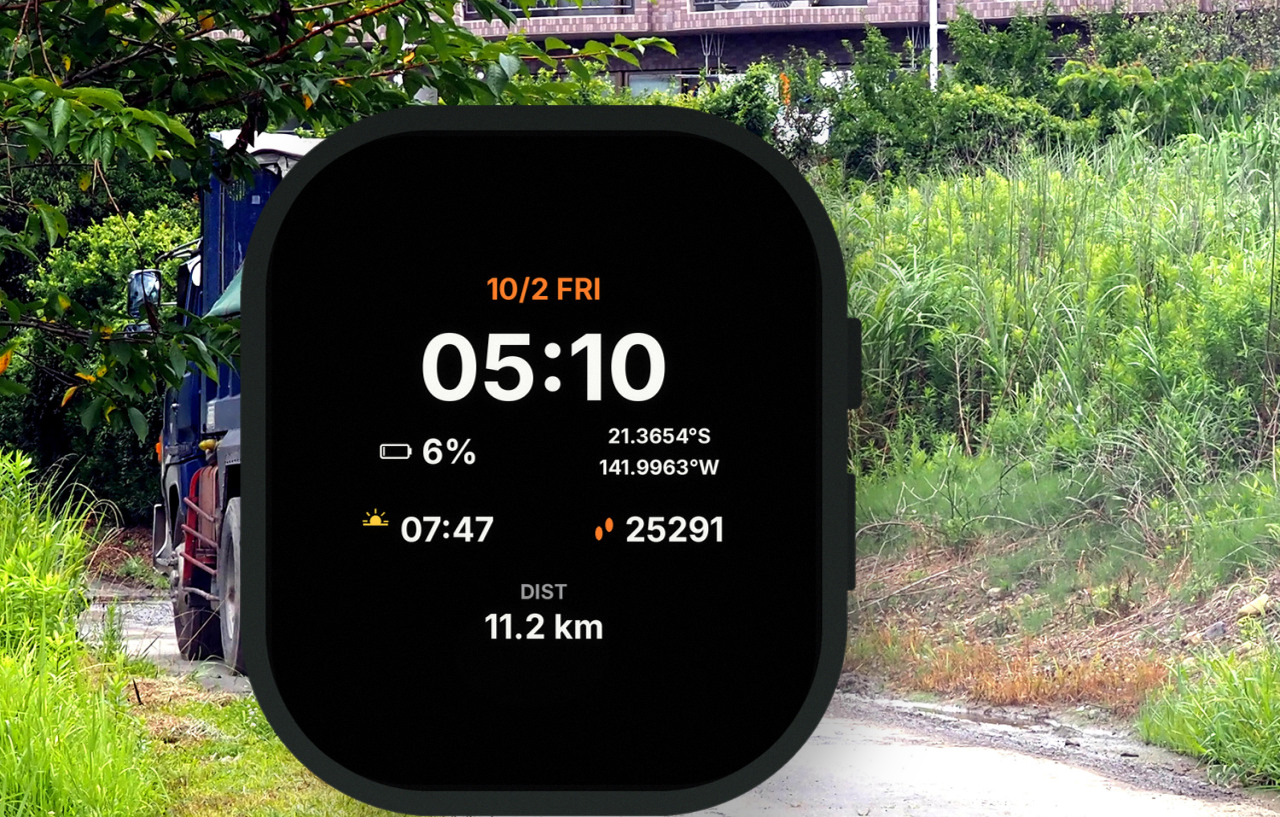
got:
5:10
